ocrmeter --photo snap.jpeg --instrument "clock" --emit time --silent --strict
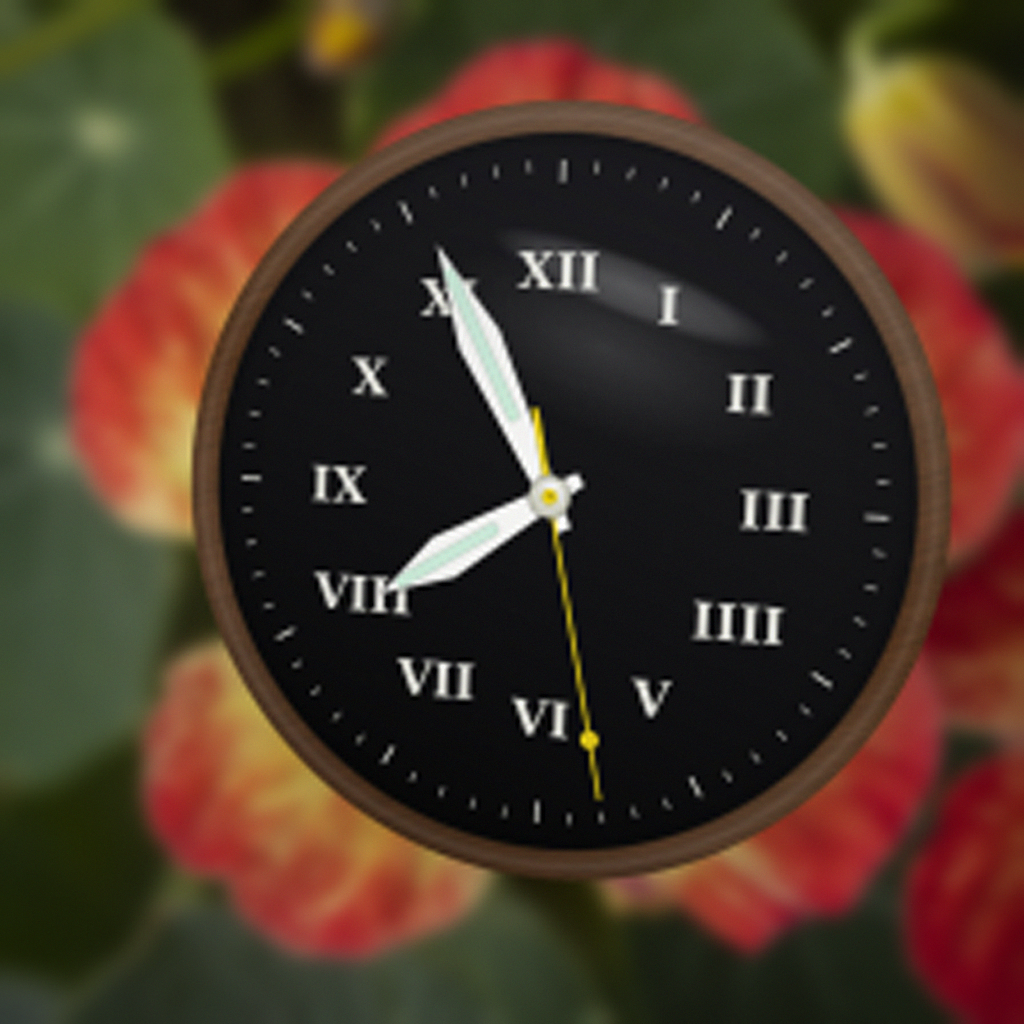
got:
7:55:28
